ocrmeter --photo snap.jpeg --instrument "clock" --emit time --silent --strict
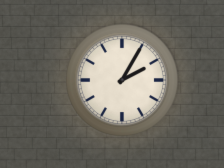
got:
2:05
